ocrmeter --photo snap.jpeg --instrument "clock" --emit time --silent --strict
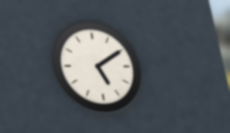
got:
5:10
